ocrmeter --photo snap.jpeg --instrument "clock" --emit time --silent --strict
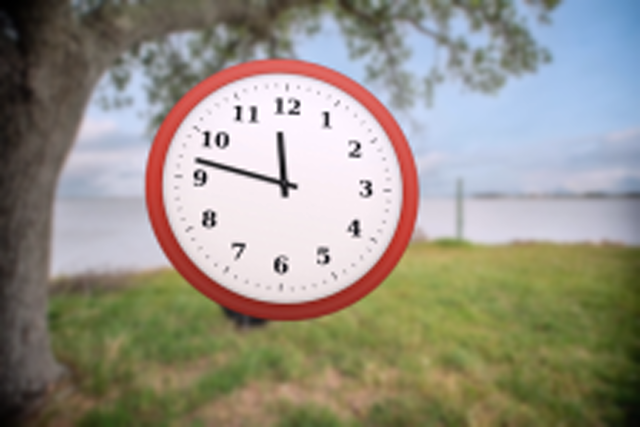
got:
11:47
